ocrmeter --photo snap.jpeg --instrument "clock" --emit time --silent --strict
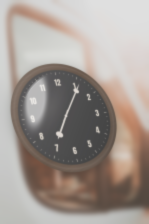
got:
7:06
